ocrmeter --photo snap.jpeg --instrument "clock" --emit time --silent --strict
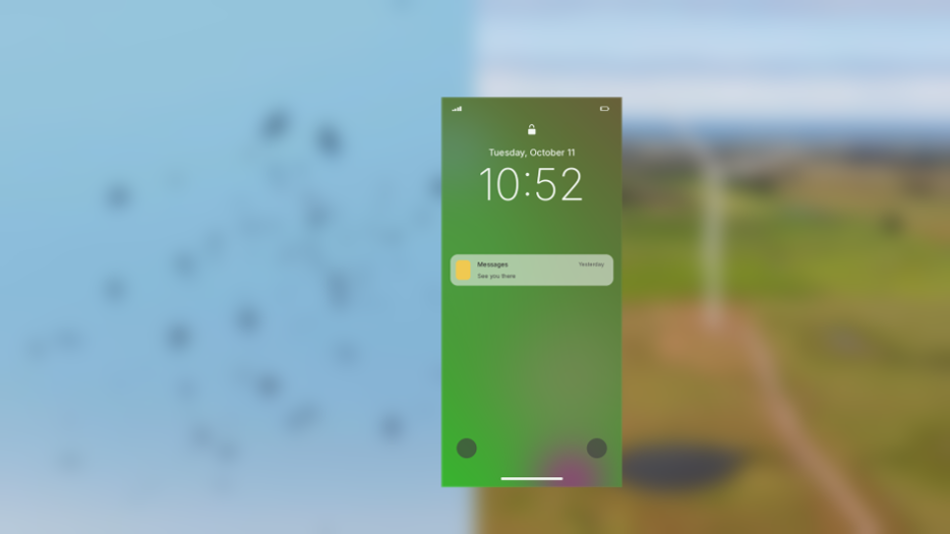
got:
10:52
